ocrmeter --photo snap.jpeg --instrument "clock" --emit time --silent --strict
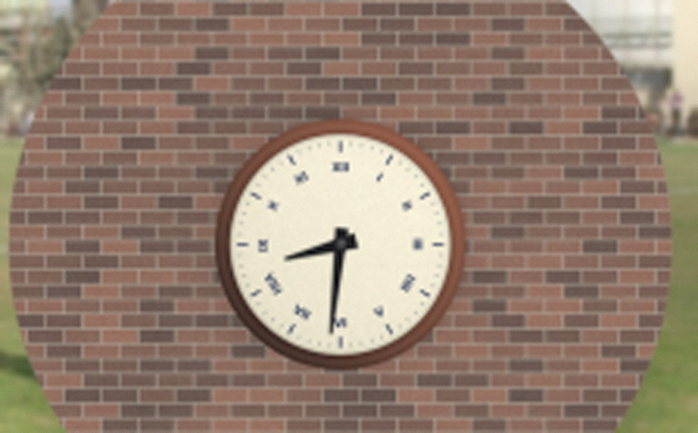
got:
8:31
